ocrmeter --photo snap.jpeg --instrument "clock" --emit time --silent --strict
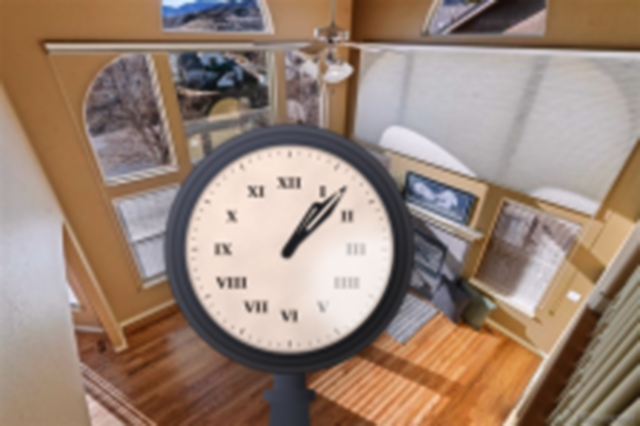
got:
1:07
